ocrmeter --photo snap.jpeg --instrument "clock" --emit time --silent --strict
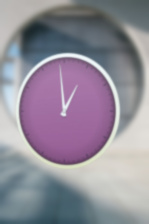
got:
12:59
